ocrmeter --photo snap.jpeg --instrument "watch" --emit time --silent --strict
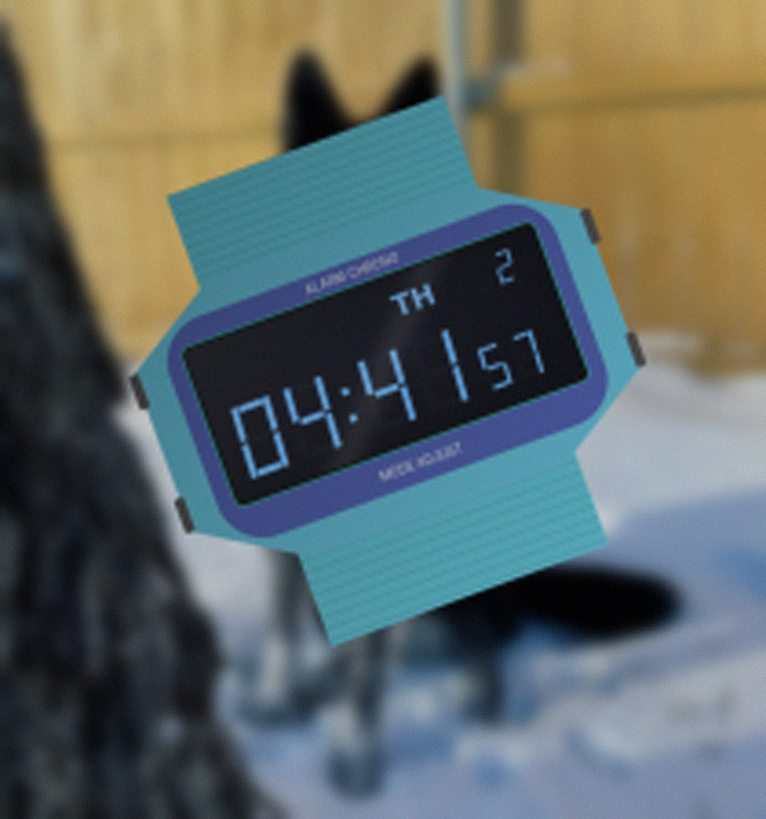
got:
4:41:57
